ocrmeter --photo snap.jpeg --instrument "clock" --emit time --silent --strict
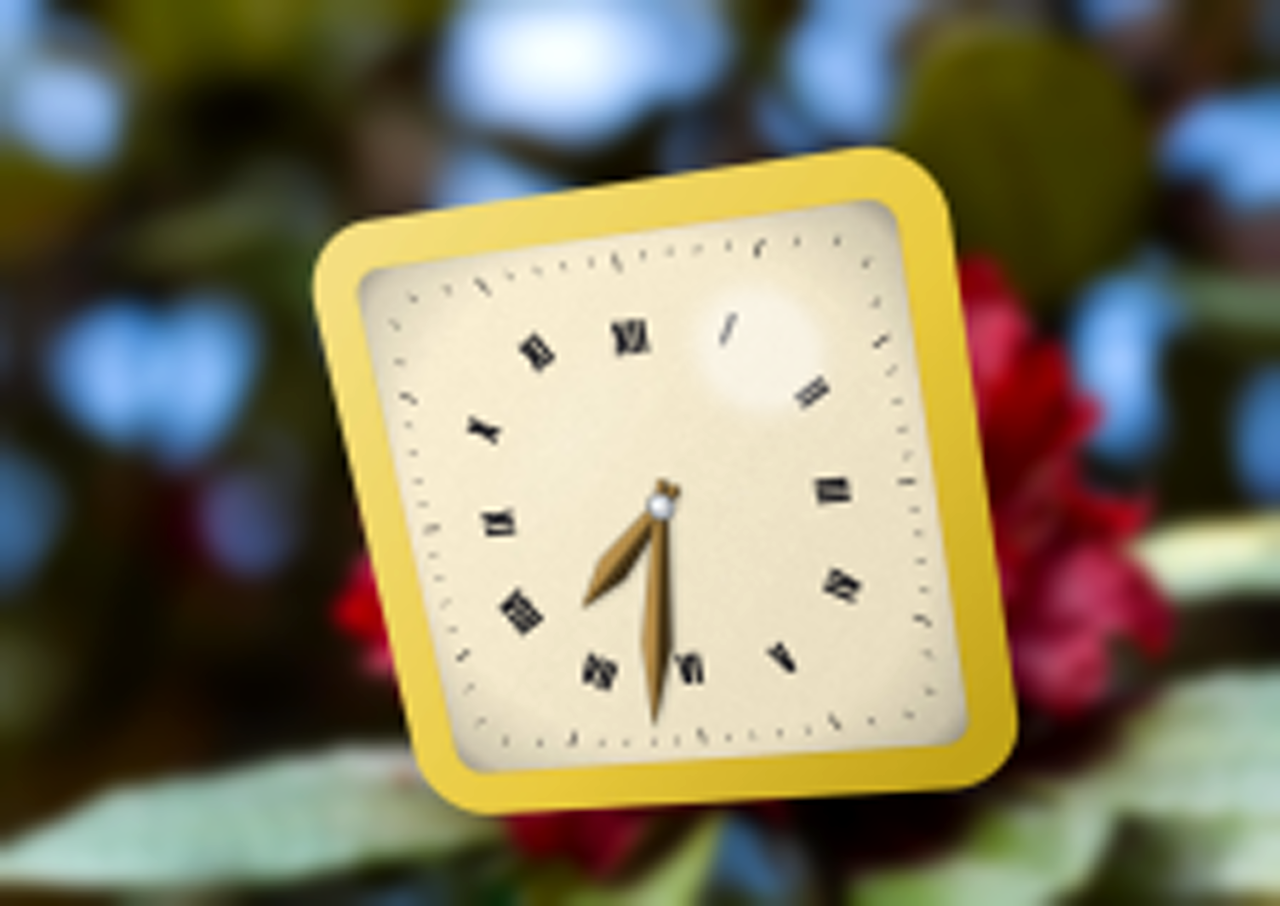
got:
7:32
